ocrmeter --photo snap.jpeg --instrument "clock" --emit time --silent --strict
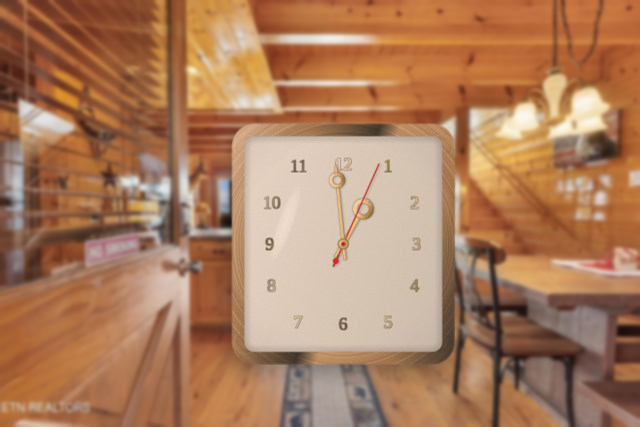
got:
12:59:04
